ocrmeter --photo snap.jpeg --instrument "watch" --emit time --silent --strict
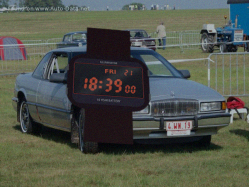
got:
18:39:00
